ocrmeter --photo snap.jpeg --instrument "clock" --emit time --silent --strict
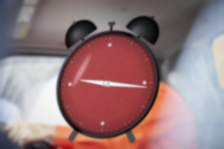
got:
9:16
